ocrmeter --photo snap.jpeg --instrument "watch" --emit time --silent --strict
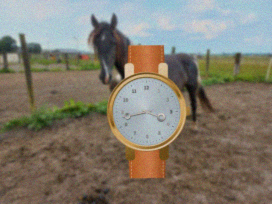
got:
3:43
